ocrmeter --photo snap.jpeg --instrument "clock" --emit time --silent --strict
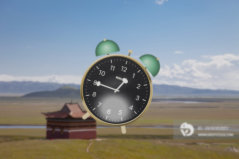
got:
12:45
